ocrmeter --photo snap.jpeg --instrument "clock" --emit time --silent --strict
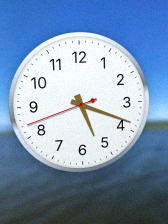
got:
5:18:42
